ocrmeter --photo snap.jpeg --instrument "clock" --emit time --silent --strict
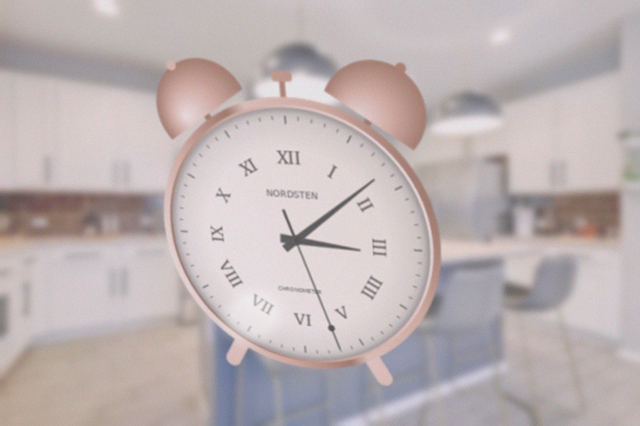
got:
3:08:27
